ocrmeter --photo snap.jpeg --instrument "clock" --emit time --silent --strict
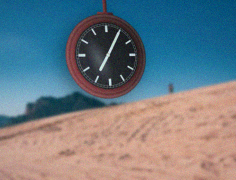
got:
7:05
